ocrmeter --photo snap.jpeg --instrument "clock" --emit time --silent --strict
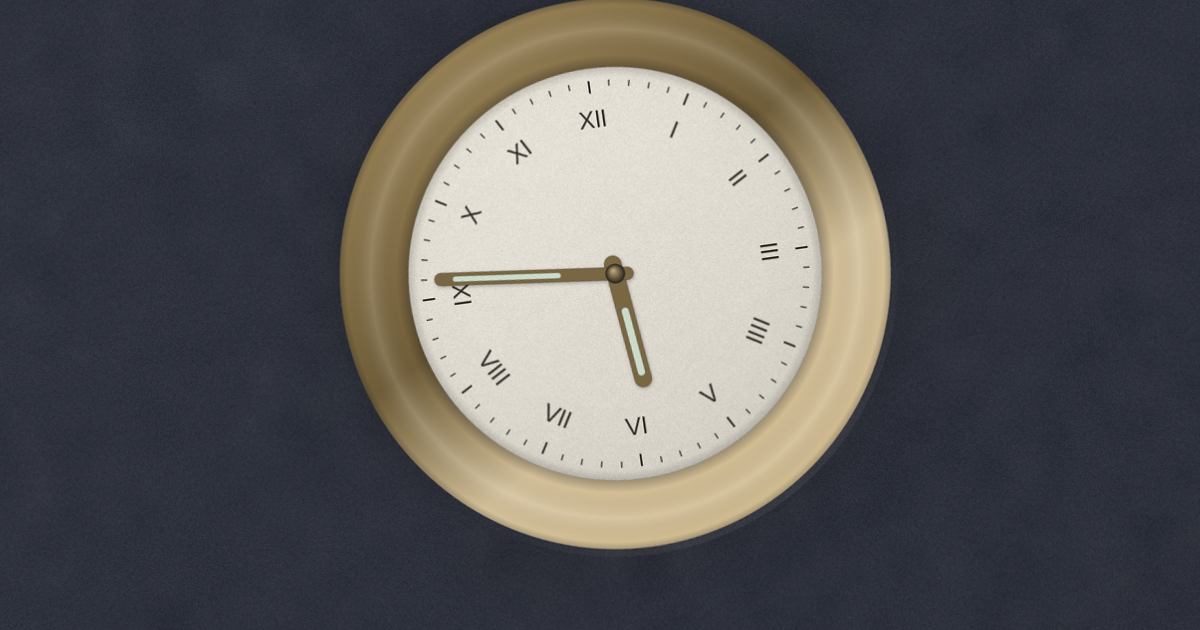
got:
5:46
